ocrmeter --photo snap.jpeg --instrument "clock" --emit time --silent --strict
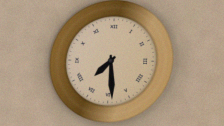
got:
7:29
